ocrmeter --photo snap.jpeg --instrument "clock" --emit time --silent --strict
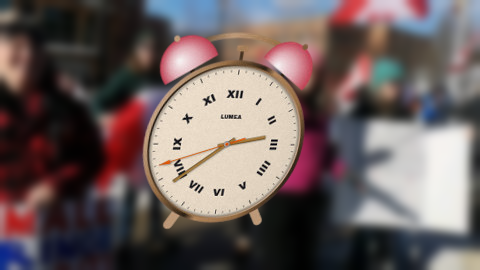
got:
2:38:42
